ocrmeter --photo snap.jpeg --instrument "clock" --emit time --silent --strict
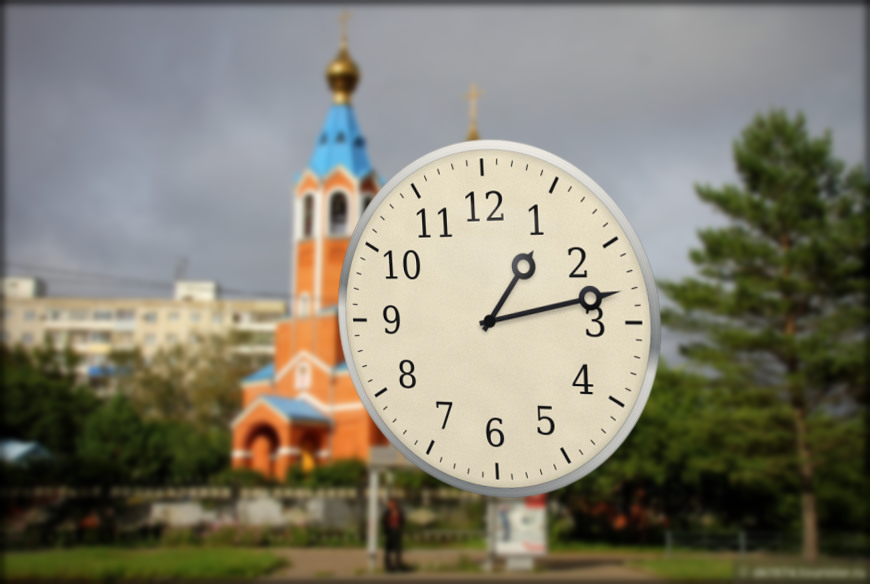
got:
1:13
